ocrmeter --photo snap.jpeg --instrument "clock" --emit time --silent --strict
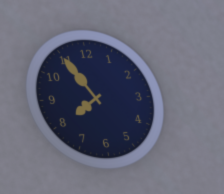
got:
7:55
